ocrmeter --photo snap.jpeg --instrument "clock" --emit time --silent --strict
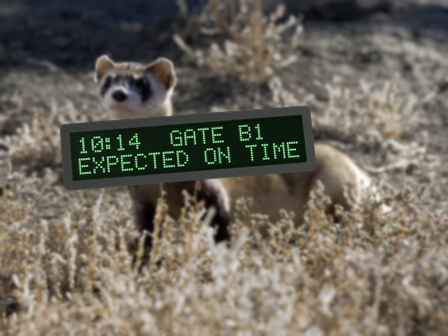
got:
10:14
